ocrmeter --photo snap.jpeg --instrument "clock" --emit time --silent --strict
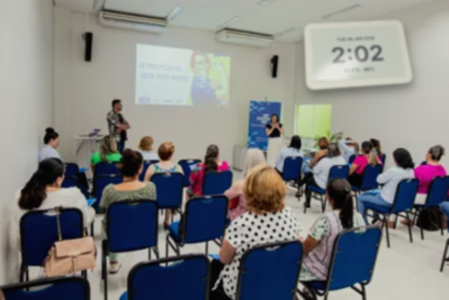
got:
2:02
